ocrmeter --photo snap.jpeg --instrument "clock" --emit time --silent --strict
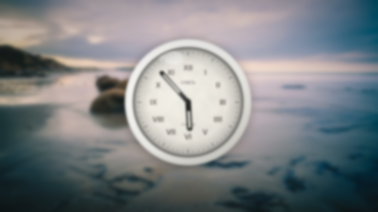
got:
5:53
